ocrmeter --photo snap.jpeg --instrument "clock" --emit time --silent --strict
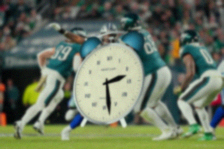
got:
2:28
